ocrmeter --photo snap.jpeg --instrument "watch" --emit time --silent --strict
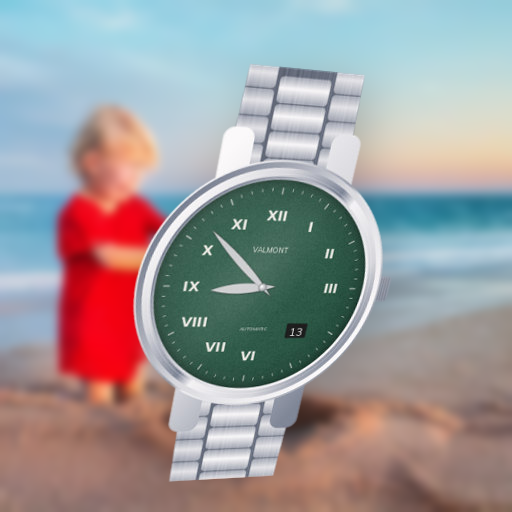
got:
8:52
